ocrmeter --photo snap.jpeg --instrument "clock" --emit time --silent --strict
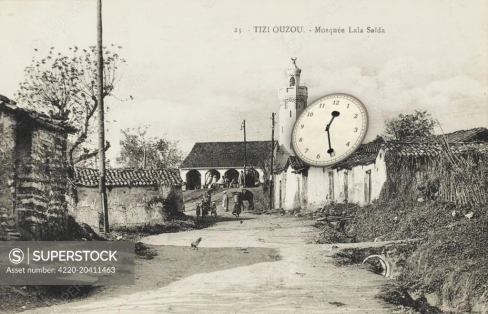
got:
12:26
